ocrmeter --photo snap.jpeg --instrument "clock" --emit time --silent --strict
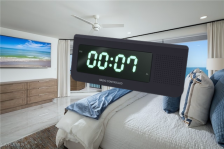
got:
0:07
